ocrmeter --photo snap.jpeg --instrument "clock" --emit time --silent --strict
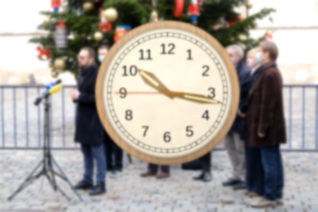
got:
10:16:45
